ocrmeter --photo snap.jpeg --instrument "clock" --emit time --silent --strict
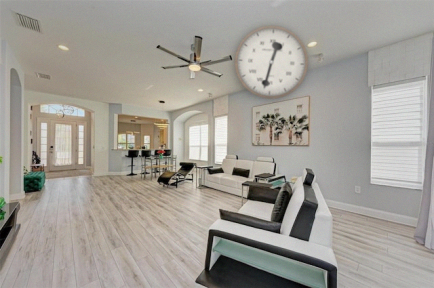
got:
12:32
